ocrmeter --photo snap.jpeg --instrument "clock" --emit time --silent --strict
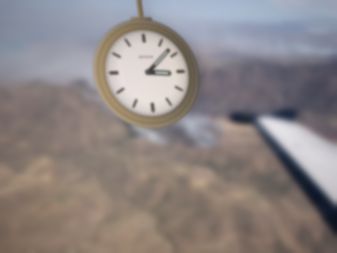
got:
3:08
